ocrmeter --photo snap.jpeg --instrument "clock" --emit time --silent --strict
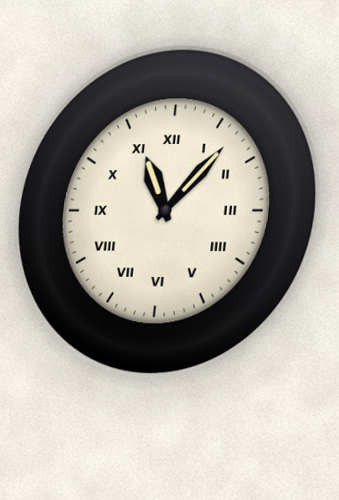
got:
11:07
